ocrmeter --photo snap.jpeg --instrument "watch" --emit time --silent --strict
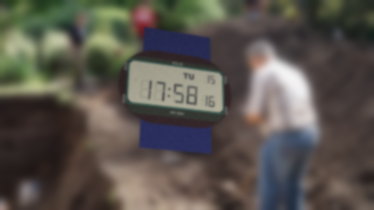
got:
17:58
